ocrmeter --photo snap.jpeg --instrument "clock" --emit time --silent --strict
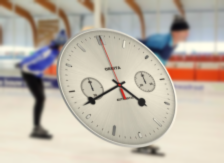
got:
4:42
